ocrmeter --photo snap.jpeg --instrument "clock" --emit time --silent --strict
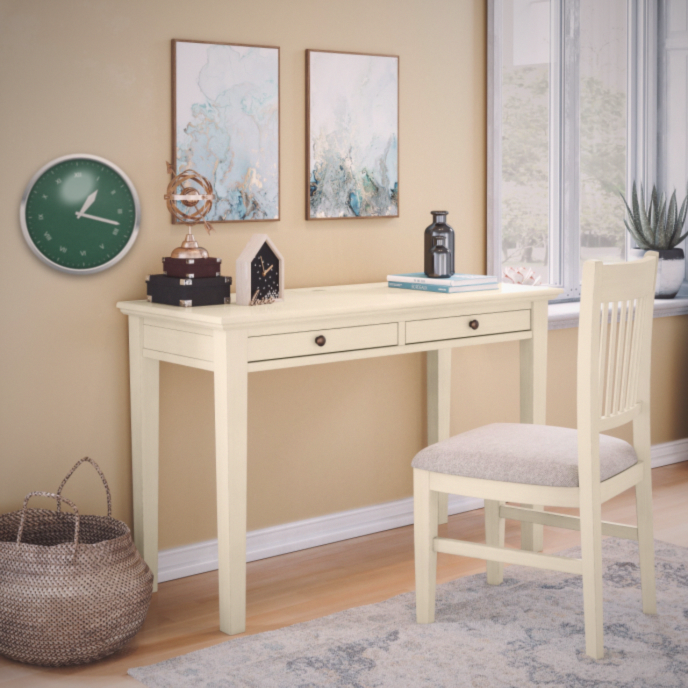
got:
1:18
